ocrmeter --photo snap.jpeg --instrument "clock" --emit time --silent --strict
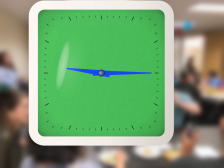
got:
9:15
